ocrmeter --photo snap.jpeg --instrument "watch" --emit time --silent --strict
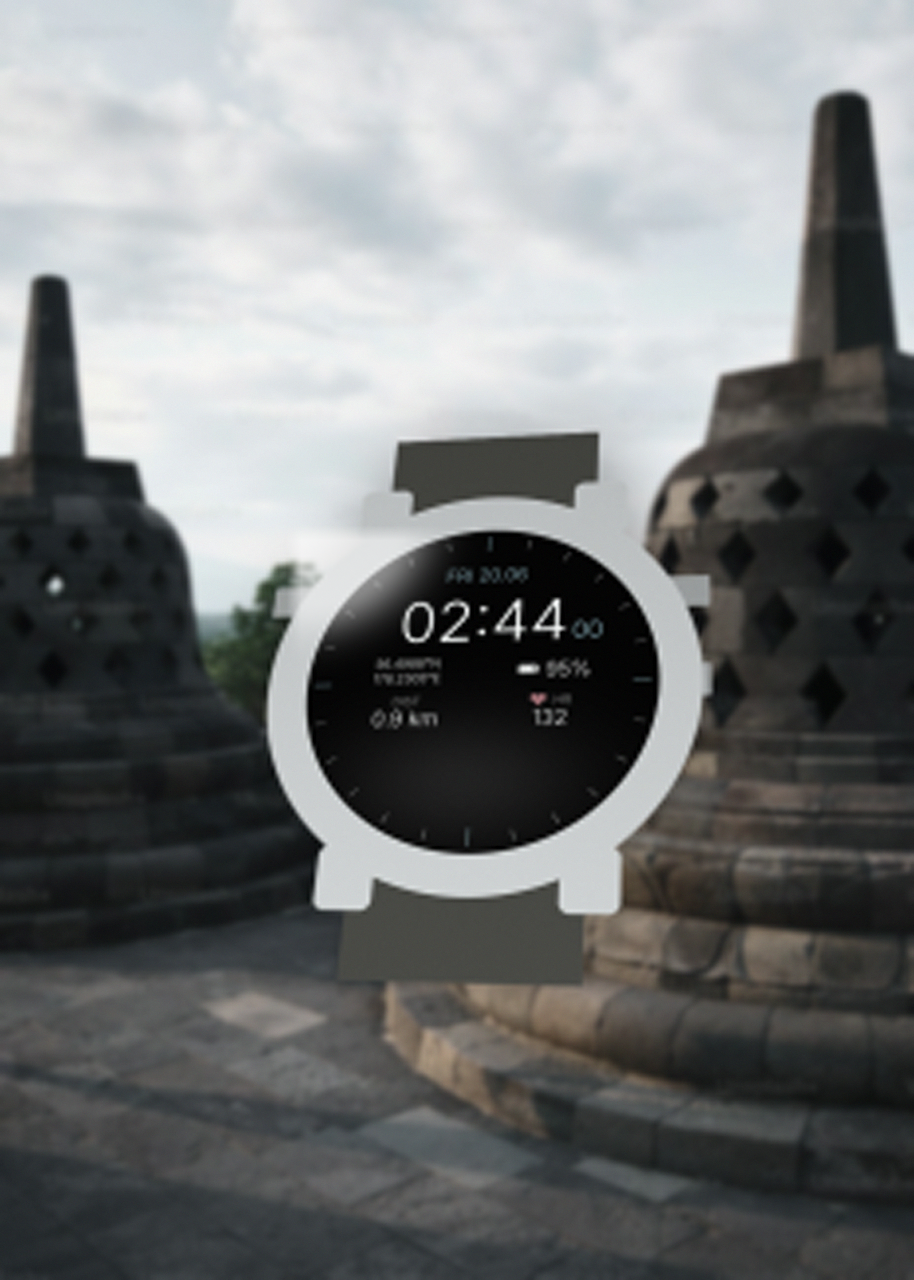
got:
2:44
